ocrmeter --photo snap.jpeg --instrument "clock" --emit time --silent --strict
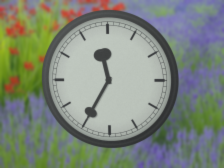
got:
11:35
